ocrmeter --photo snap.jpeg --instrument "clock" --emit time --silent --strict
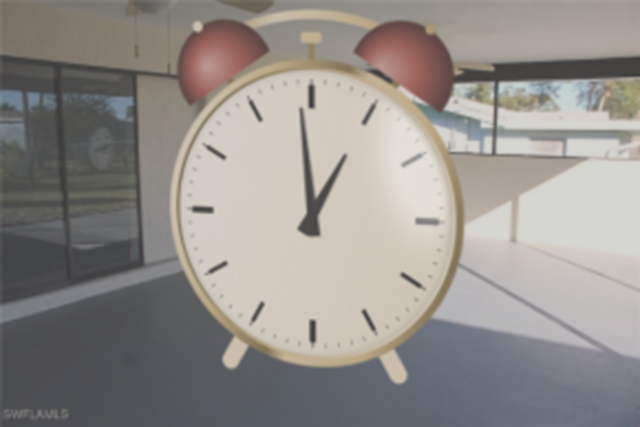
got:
12:59
